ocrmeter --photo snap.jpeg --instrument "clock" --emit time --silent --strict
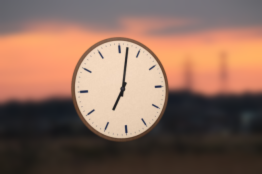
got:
7:02
